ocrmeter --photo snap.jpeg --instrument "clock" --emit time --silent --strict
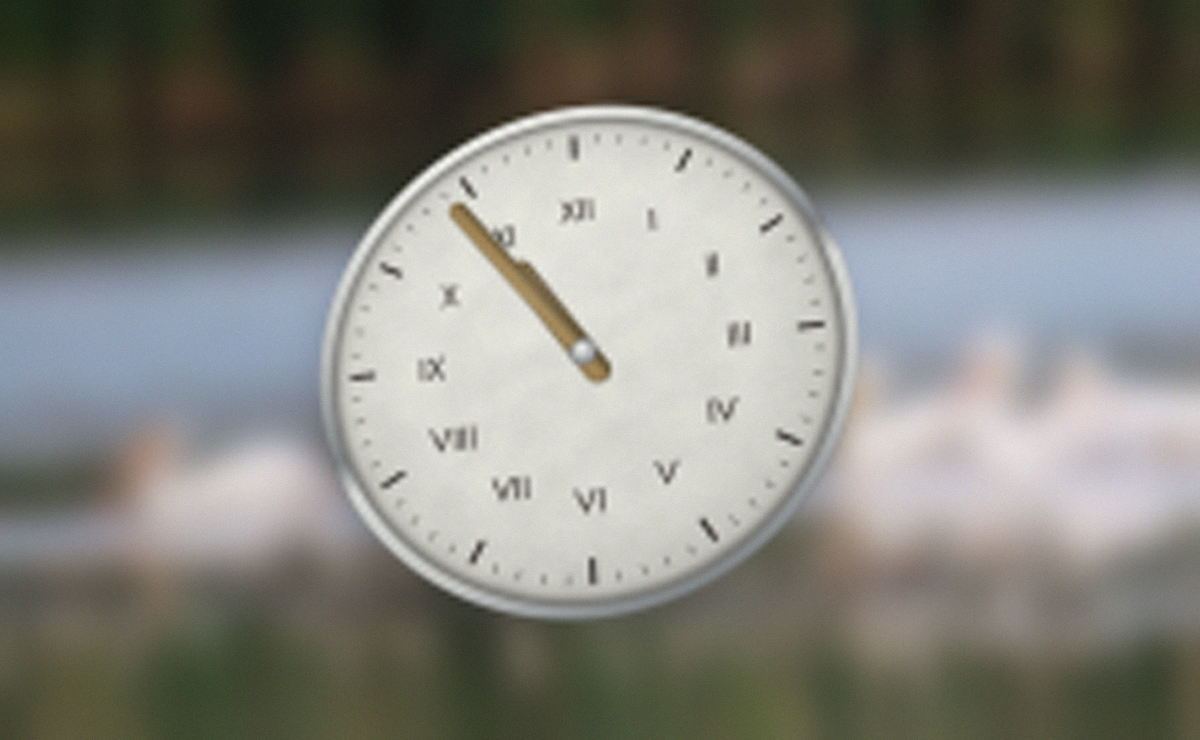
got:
10:54
